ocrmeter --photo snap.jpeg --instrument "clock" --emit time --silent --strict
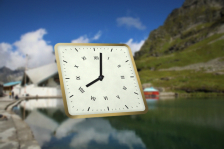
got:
8:02
